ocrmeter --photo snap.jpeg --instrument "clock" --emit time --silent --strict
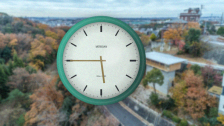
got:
5:45
